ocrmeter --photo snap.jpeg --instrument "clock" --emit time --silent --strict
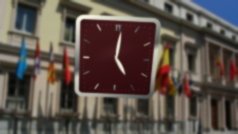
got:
5:01
